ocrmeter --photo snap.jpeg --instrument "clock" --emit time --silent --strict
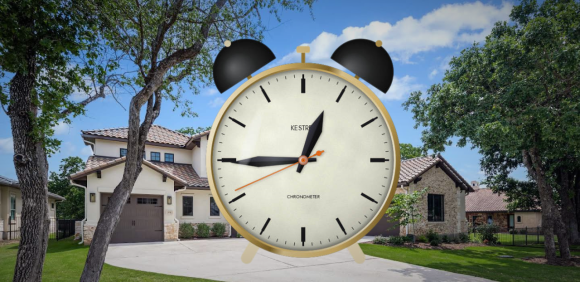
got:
12:44:41
